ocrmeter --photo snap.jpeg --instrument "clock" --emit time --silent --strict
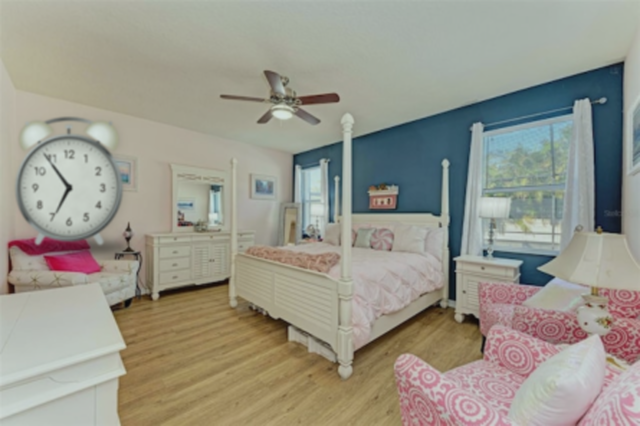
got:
6:54
